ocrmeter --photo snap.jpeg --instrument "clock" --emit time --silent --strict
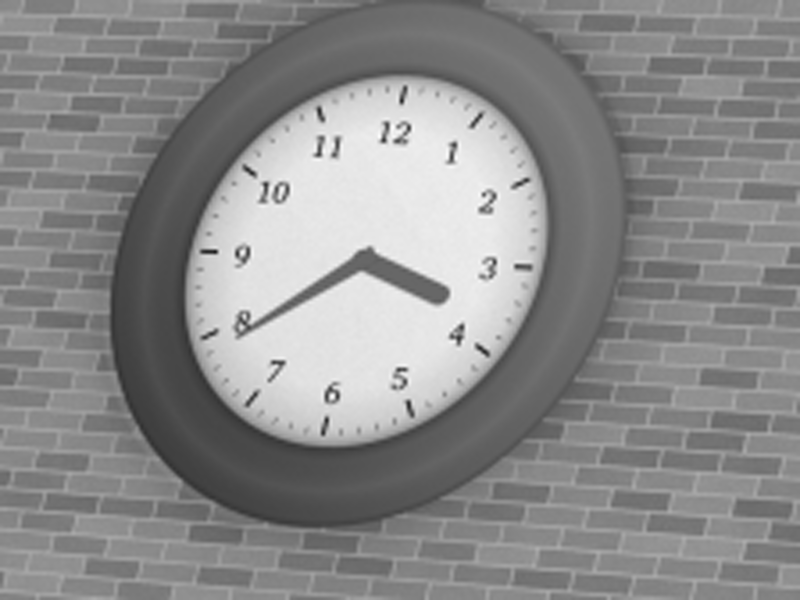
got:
3:39
